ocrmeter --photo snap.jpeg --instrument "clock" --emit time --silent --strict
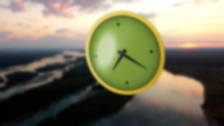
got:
7:21
